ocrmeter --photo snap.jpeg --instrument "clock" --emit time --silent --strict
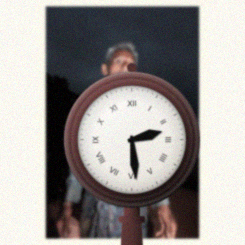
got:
2:29
